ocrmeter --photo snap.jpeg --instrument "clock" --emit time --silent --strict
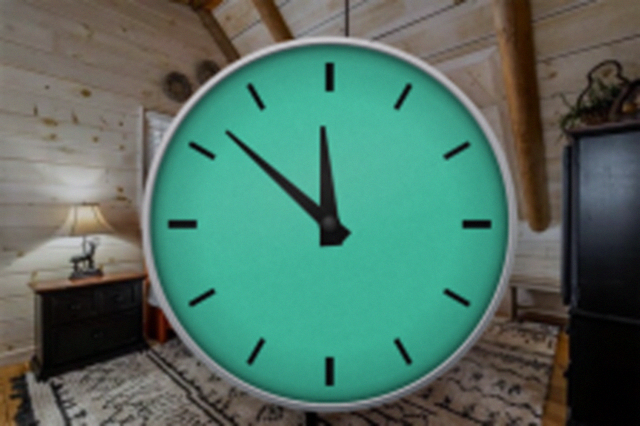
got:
11:52
